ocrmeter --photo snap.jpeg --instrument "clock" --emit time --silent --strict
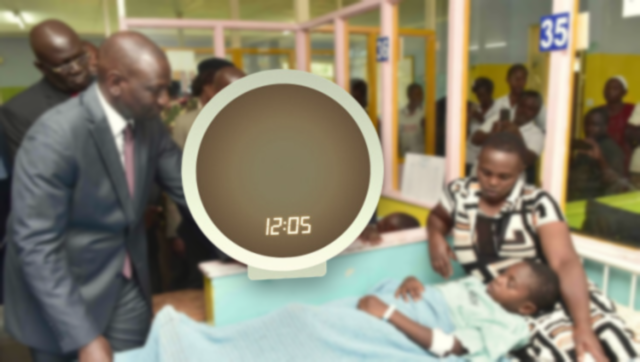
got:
12:05
